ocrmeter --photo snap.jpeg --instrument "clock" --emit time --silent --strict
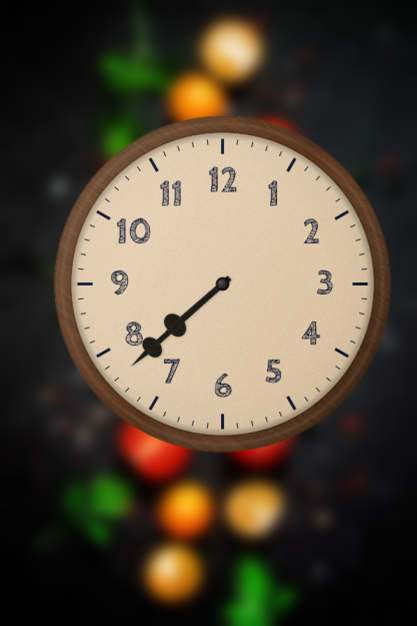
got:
7:38
